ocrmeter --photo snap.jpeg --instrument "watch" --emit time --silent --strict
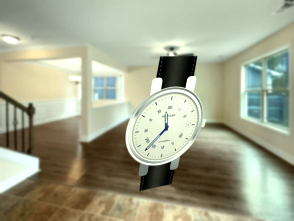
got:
11:37
